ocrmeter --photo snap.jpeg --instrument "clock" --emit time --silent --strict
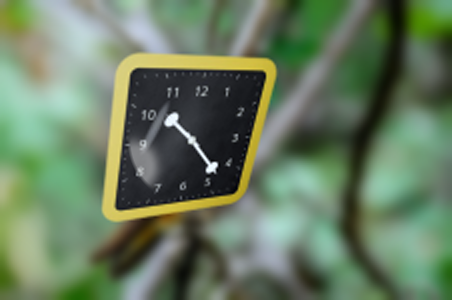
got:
10:23
